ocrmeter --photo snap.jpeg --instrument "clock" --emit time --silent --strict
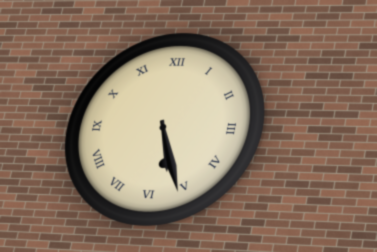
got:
5:26
